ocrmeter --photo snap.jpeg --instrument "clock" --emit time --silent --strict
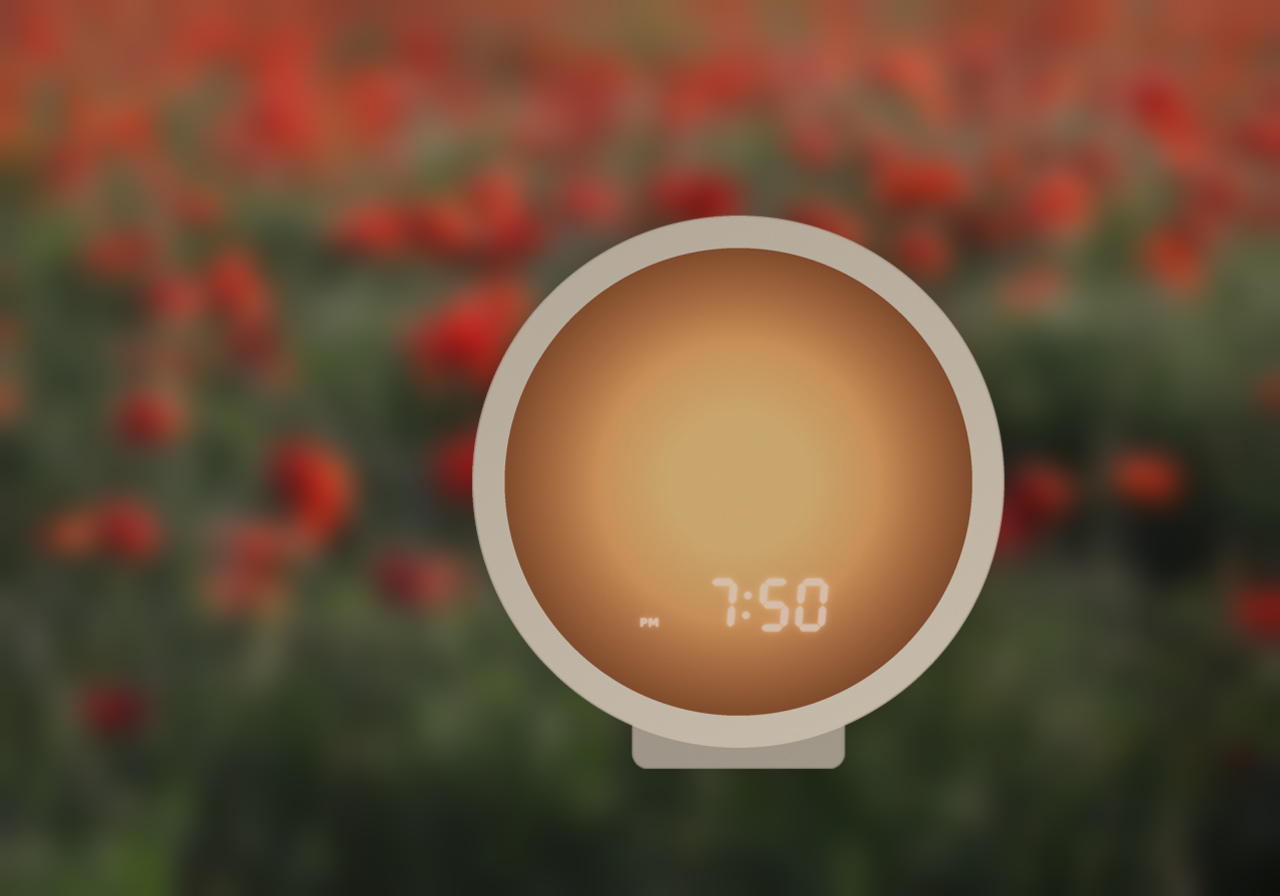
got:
7:50
